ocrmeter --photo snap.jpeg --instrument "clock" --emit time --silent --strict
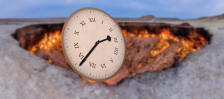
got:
2:39
